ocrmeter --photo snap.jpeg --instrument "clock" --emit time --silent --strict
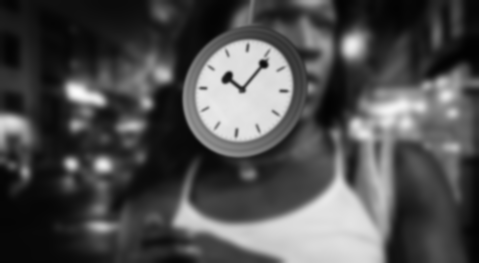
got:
10:06
